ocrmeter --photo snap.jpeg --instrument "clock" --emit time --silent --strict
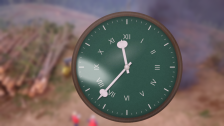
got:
11:37
